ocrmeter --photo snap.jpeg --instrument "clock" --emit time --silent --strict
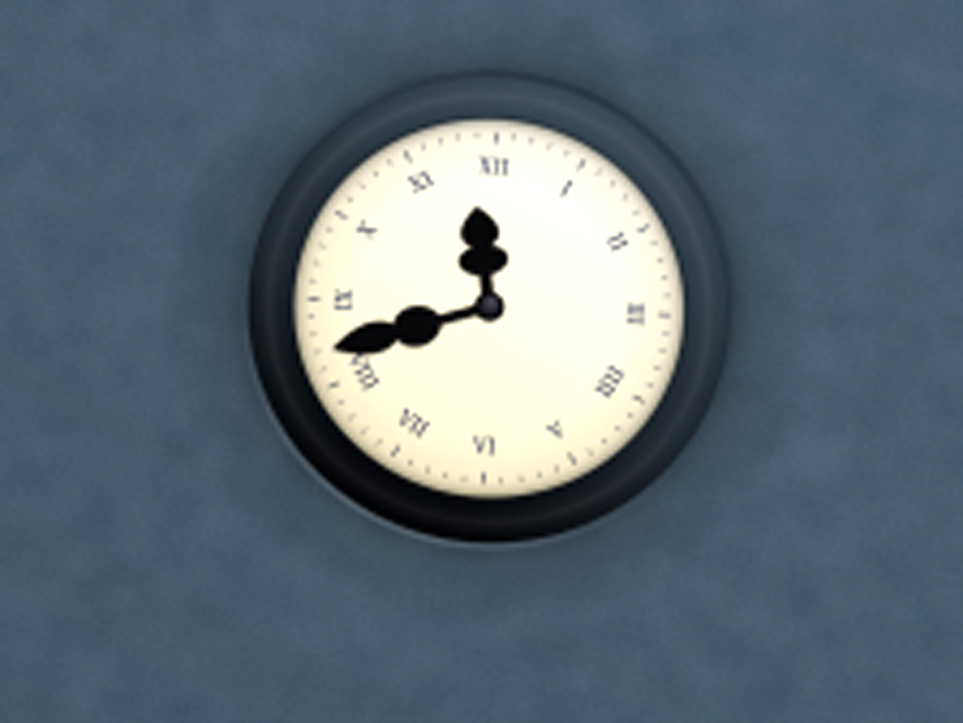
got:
11:42
